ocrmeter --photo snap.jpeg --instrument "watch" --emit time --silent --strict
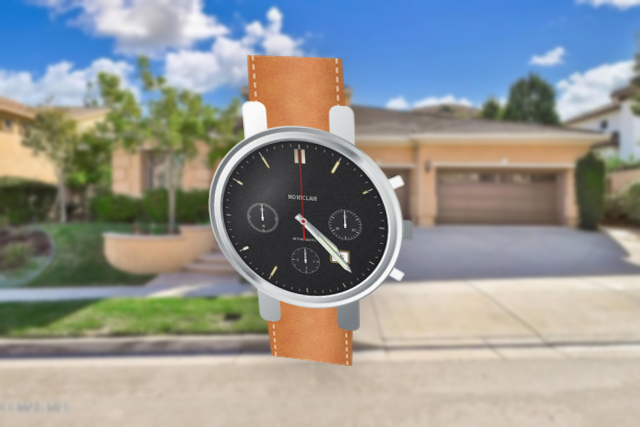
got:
4:23
